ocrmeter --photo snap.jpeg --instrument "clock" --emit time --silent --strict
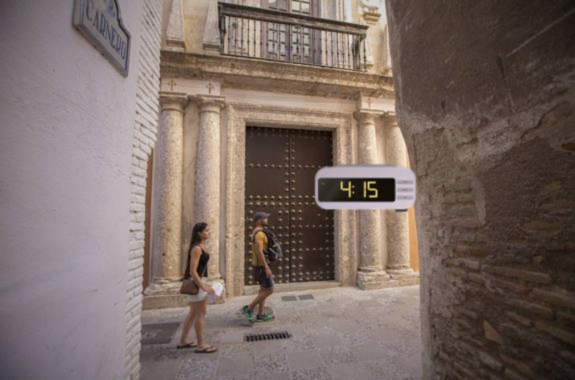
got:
4:15
